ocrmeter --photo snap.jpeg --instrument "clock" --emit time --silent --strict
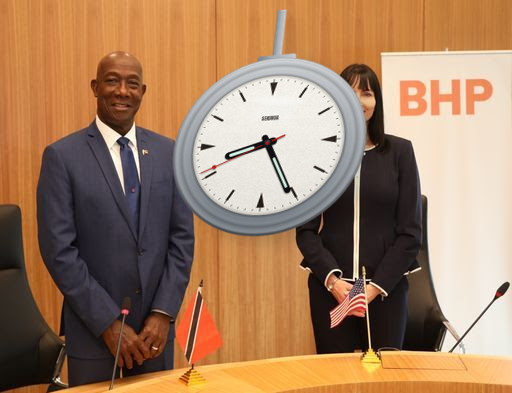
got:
8:25:41
